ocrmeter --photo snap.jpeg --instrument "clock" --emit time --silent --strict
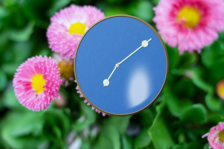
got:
7:09
